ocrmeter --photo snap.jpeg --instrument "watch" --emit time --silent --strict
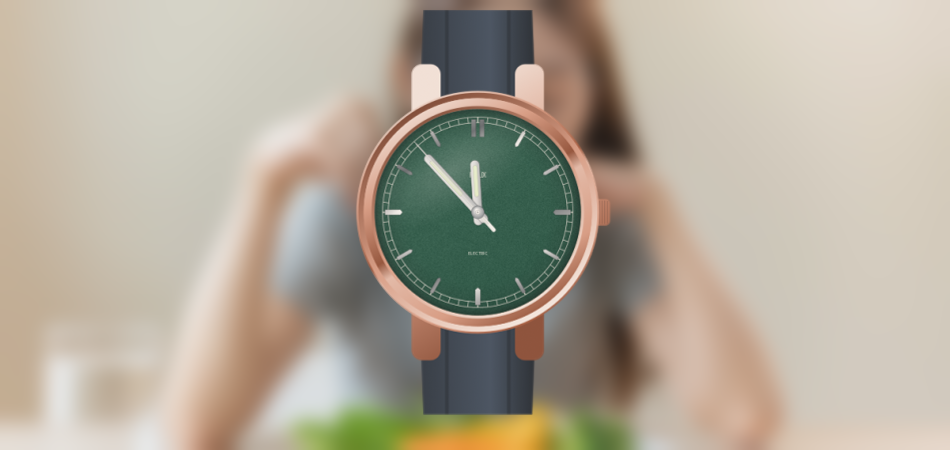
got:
11:52:53
